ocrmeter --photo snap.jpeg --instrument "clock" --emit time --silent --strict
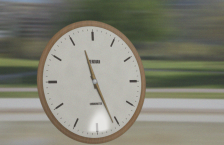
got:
11:26
